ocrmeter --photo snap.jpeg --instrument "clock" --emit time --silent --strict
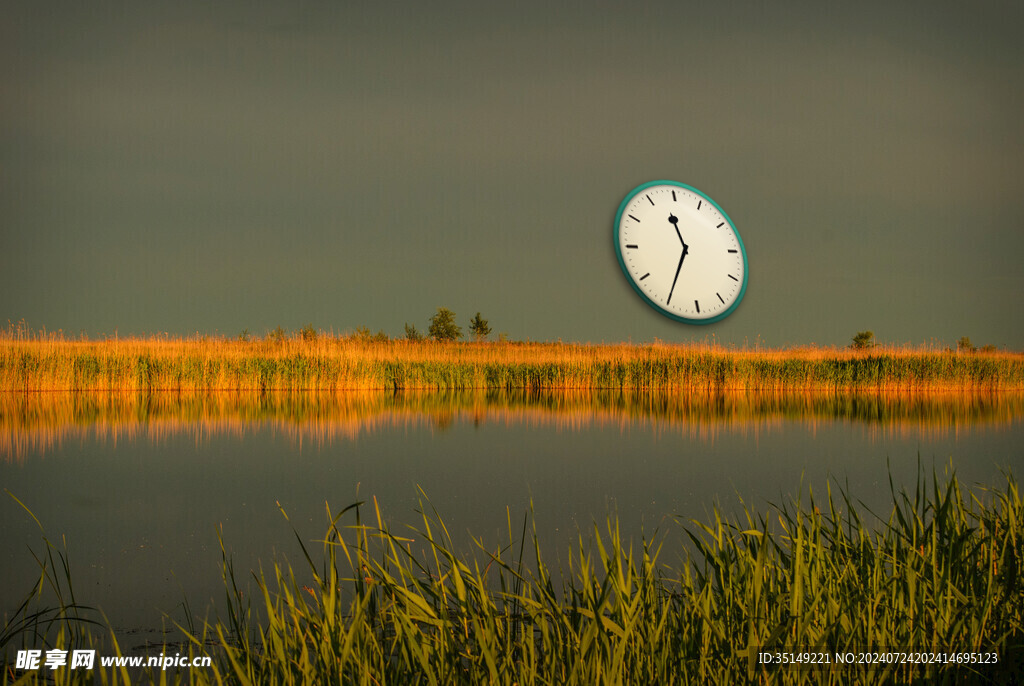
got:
11:35
